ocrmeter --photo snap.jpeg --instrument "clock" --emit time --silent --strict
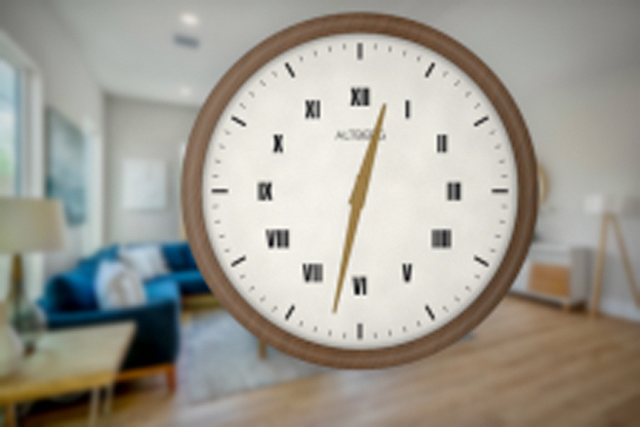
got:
12:32
